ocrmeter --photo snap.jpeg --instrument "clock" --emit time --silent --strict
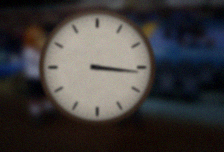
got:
3:16
